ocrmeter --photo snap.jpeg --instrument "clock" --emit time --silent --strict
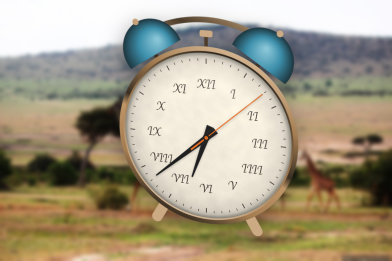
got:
6:38:08
